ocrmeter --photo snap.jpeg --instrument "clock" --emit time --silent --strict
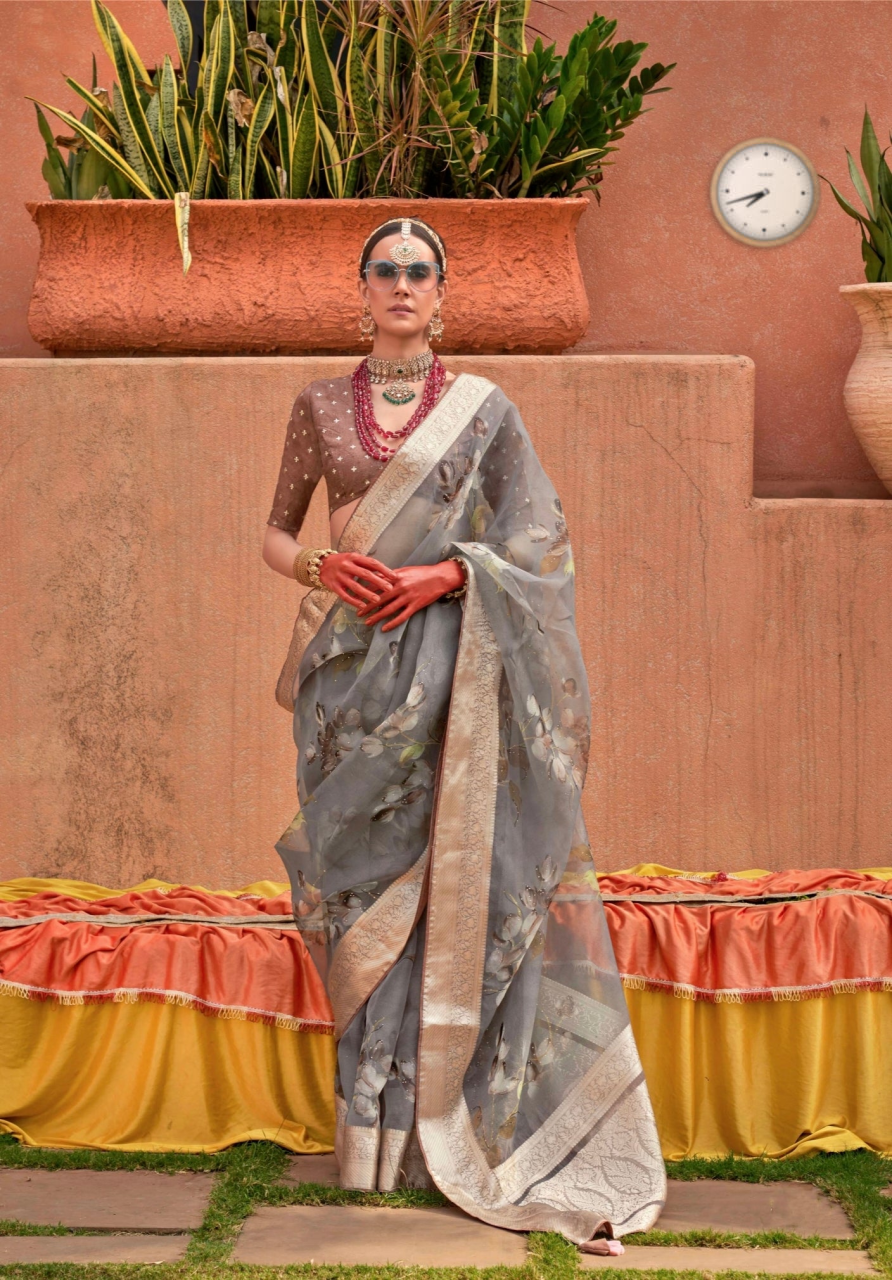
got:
7:42
